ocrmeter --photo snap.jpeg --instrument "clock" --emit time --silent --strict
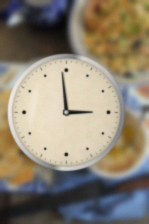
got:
2:59
